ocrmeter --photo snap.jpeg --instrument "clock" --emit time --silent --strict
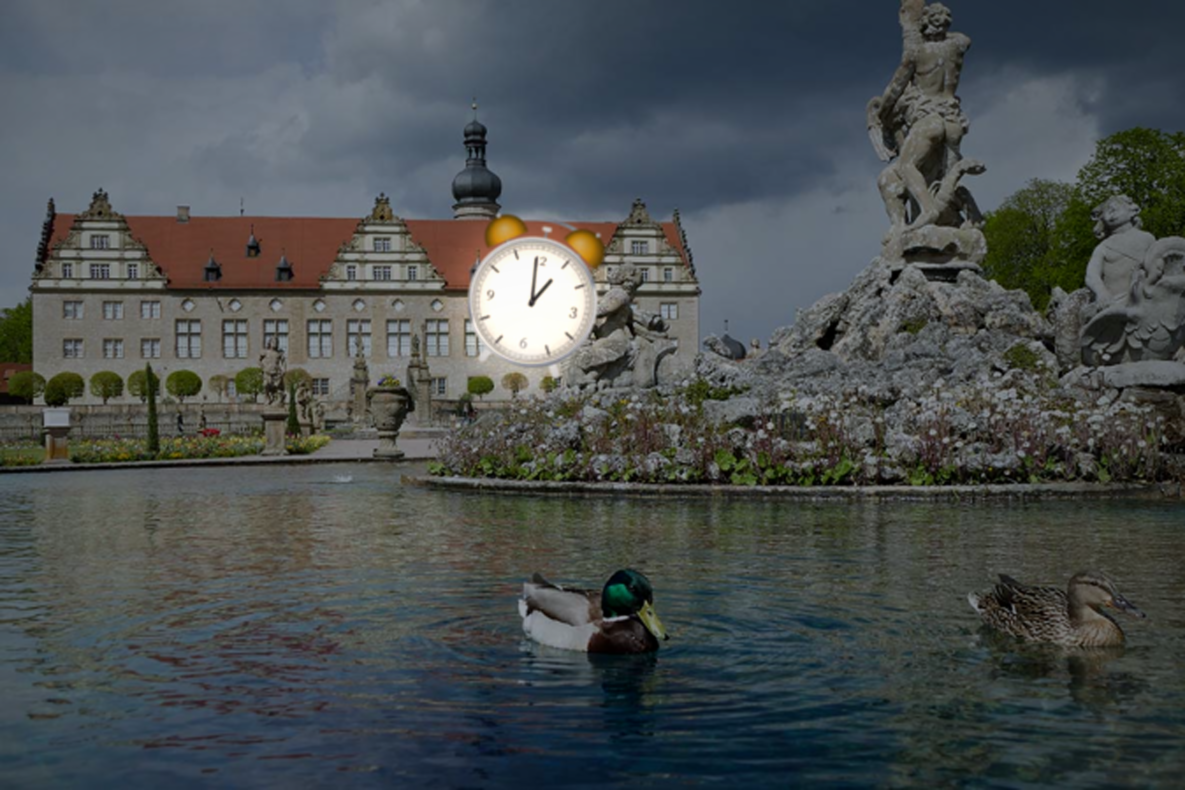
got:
12:59
